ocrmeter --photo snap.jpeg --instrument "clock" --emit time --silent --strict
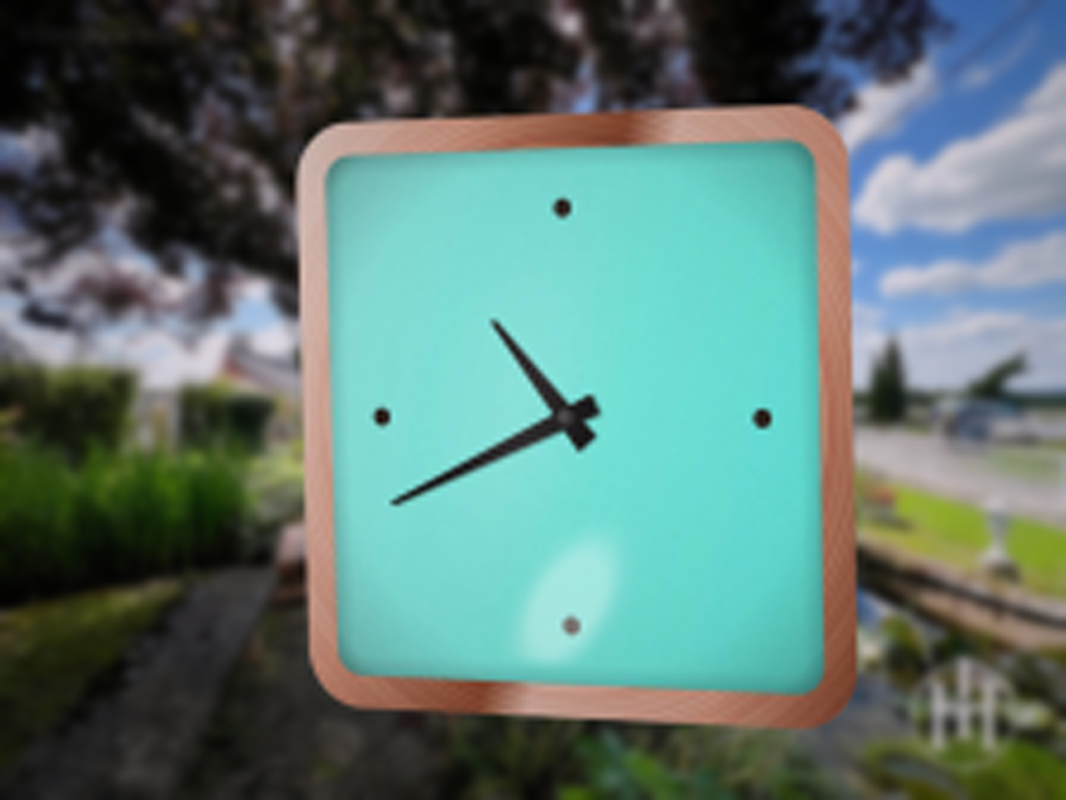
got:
10:41
